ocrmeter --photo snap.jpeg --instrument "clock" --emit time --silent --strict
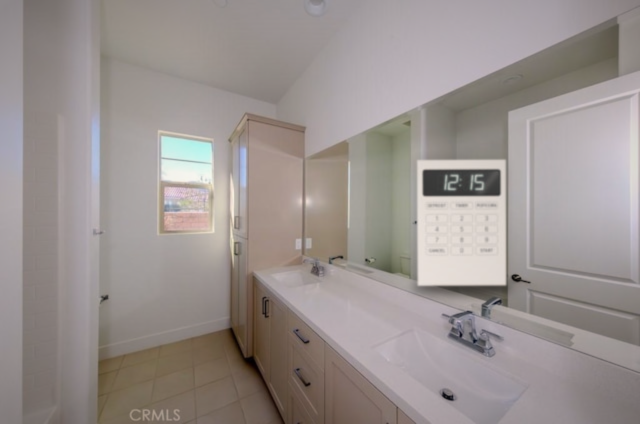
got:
12:15
